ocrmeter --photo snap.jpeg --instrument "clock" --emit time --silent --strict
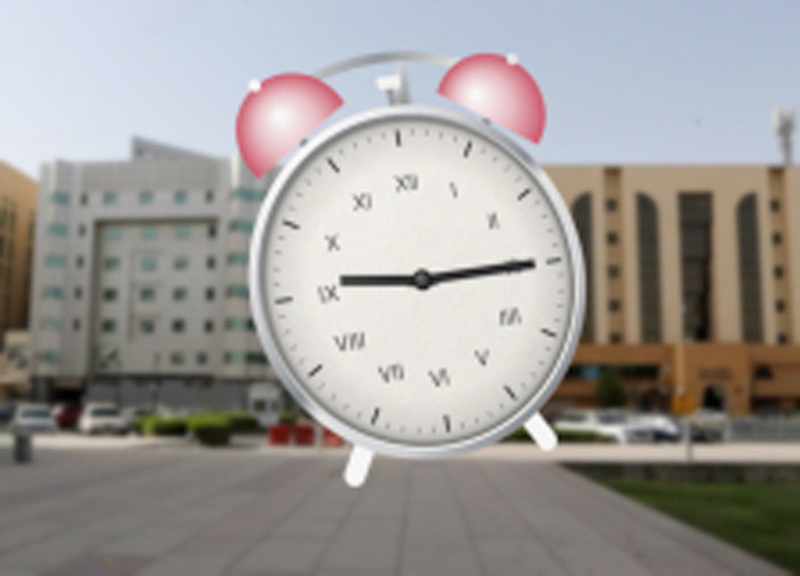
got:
9:15
